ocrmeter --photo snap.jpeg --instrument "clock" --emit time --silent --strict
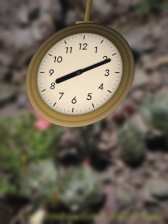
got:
8:11
